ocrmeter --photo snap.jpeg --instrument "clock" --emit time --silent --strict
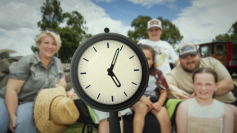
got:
5:04
